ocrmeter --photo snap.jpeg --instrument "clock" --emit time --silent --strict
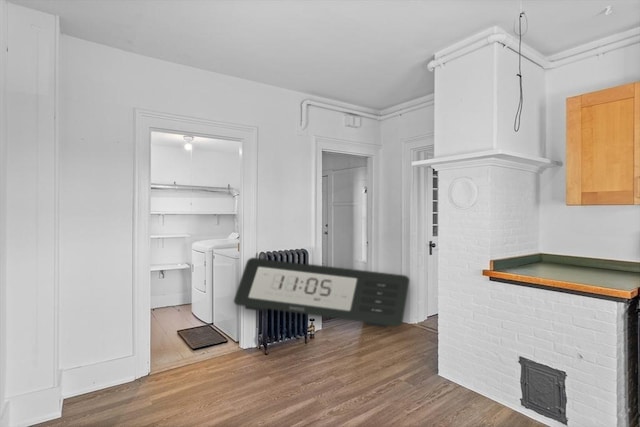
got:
11:05
